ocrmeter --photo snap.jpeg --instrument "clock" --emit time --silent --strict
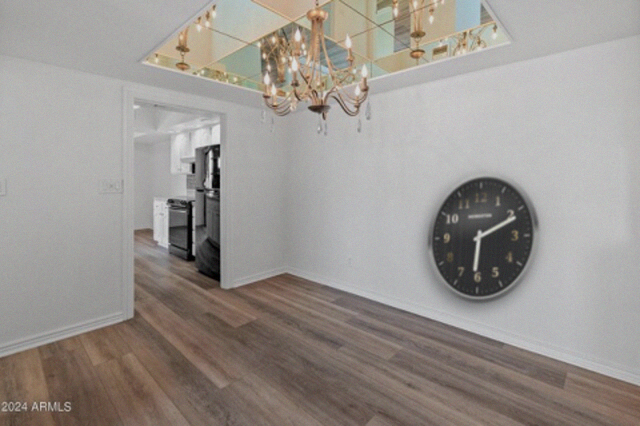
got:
6:11
